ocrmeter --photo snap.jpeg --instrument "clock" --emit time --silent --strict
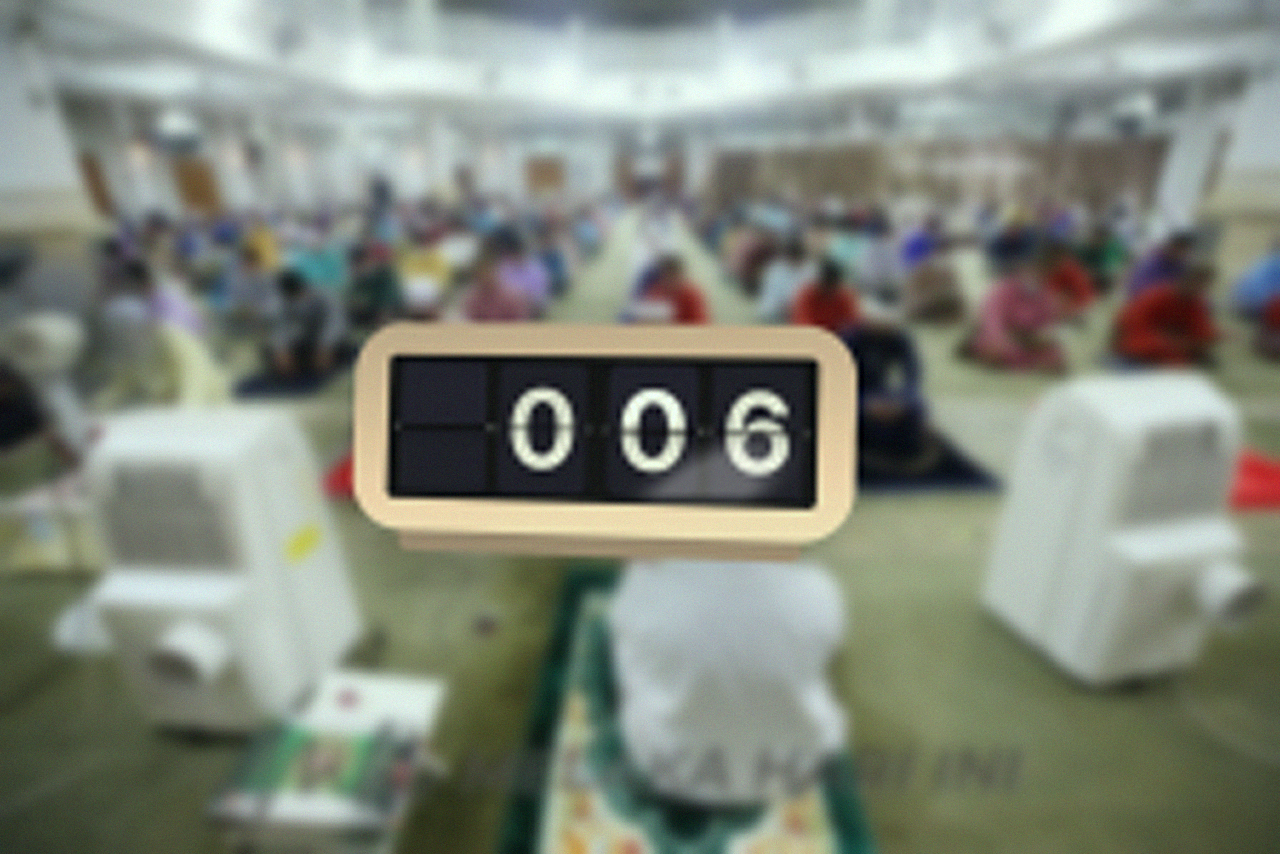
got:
0:06
